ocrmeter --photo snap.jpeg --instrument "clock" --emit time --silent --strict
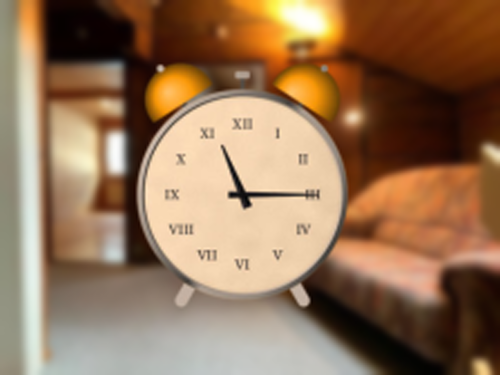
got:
11:15
